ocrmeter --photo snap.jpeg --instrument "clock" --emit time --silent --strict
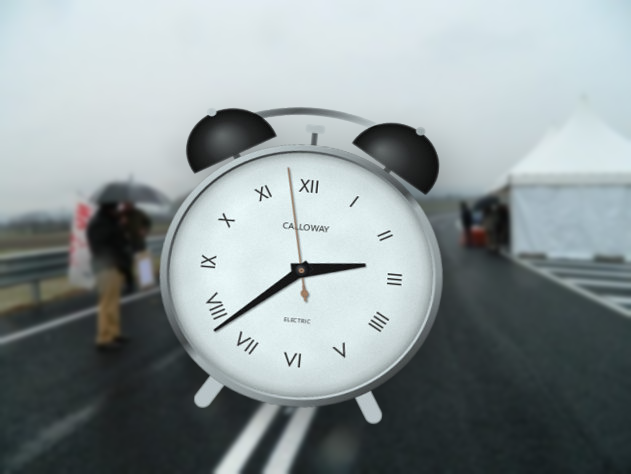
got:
2:37:58
